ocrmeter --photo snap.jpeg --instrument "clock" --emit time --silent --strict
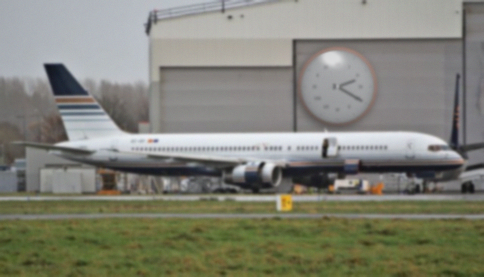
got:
2:20
